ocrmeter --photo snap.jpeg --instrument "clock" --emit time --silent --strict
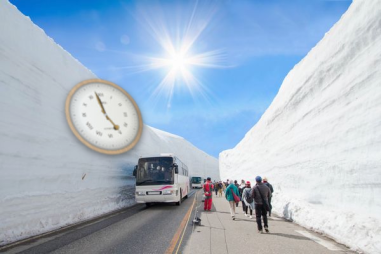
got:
4:58
